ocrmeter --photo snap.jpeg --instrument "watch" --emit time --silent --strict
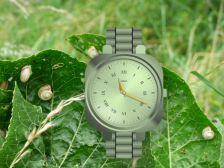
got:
11:19
